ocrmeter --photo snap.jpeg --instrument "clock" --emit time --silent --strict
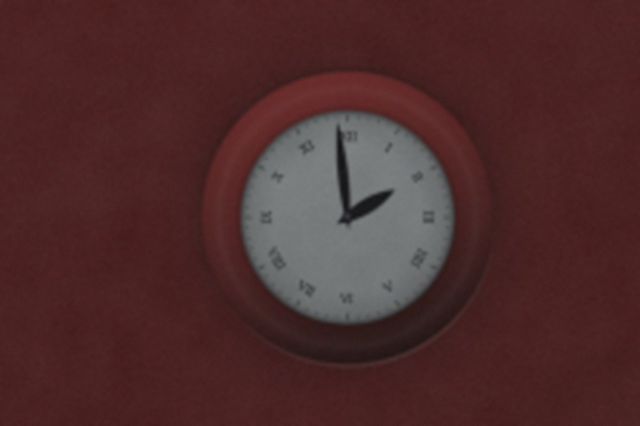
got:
1:59
